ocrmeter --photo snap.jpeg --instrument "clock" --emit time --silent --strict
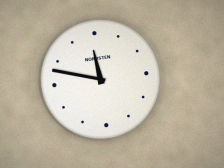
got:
11:48
